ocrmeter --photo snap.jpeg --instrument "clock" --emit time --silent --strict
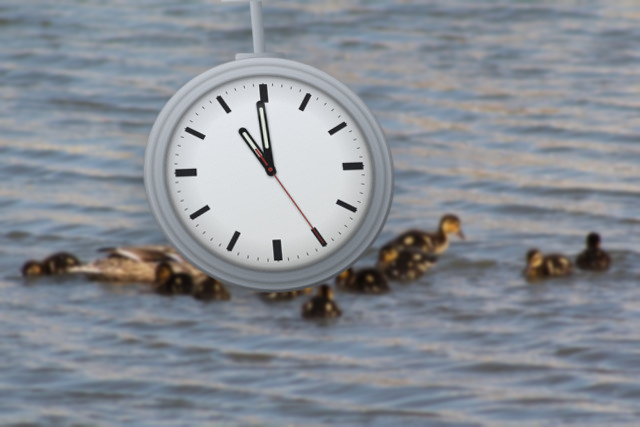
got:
10:59:25
